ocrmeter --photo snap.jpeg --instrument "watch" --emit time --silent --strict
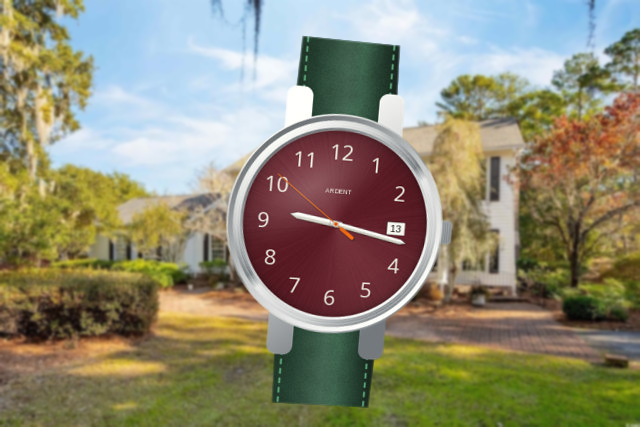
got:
9:16:51
